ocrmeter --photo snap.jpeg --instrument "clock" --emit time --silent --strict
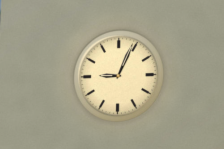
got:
9:04
